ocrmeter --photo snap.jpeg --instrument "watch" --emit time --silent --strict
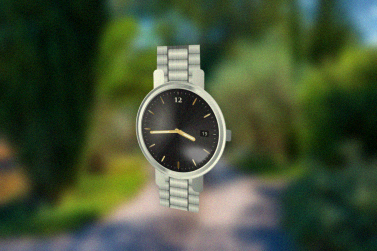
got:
3:44
